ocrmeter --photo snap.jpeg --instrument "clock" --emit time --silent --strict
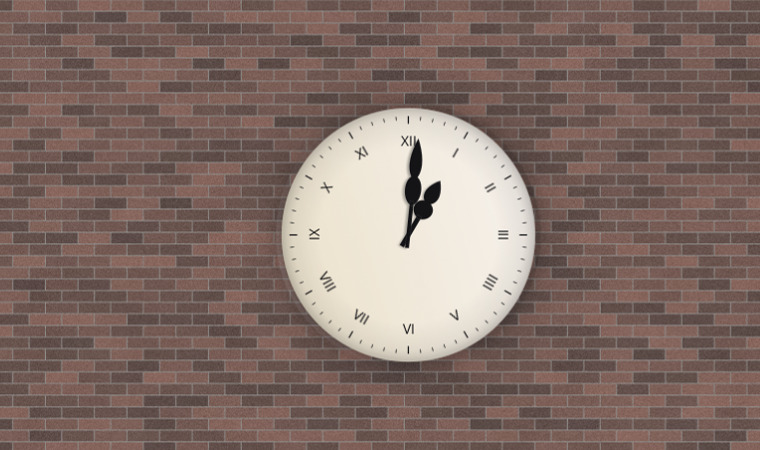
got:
1:01
